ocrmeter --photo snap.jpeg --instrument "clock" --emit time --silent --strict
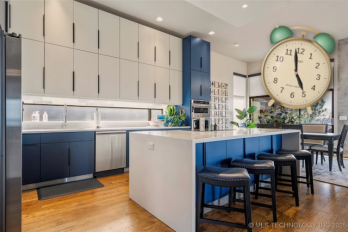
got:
4:58
